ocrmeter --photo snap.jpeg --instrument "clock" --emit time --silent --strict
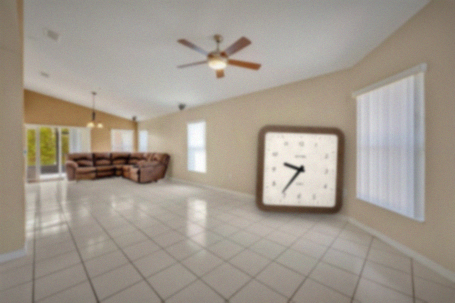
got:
9:36
